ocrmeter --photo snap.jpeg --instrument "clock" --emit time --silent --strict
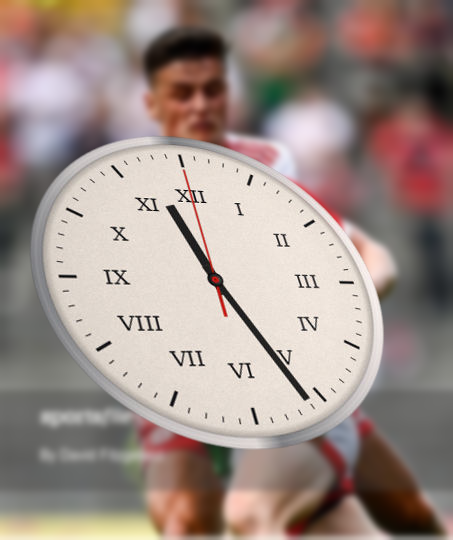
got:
11:26:00
